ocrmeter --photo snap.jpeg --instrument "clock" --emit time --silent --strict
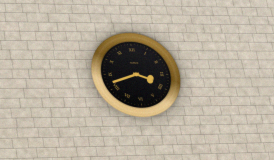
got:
3:42
